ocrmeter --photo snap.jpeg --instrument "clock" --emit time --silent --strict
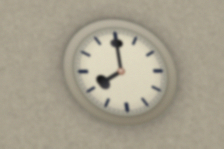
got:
8:00
